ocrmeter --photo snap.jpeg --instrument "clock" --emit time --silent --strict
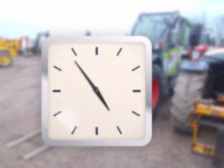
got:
4:54
